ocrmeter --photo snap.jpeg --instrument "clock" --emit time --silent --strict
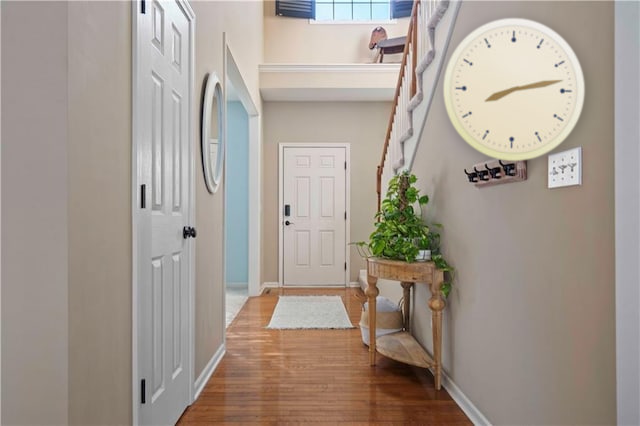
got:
8:13
